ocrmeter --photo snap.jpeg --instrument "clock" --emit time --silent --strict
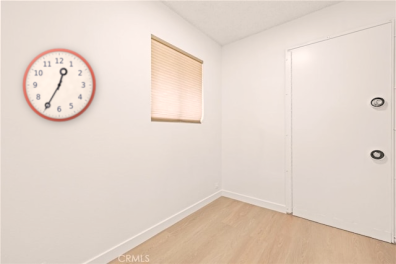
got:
12:35
